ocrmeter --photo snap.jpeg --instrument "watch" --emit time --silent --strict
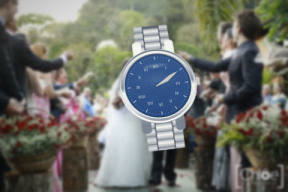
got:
2:10
